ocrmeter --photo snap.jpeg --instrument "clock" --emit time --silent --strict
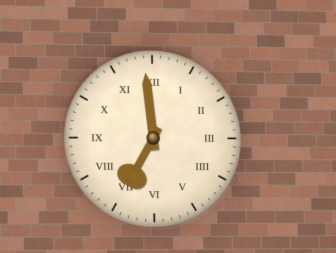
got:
6:59
